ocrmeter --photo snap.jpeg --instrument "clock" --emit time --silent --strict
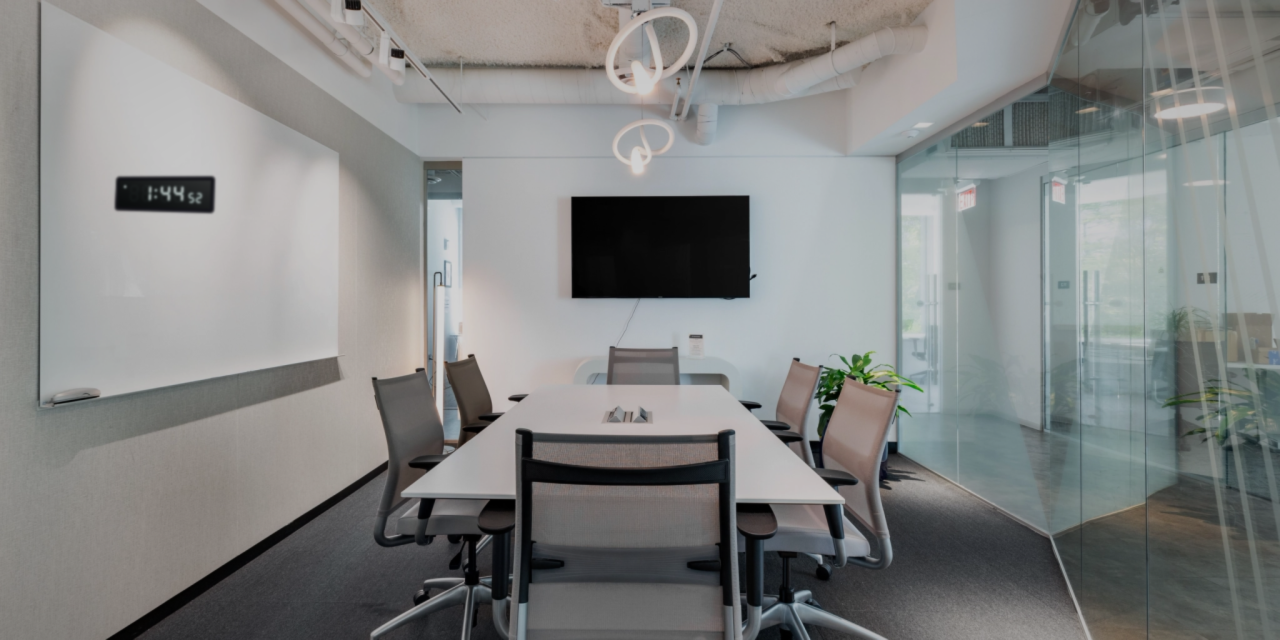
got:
1:44
